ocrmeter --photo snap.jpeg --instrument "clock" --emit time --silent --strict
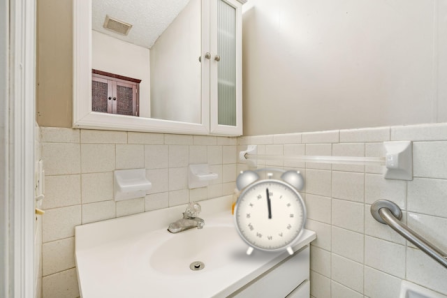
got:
11:59
